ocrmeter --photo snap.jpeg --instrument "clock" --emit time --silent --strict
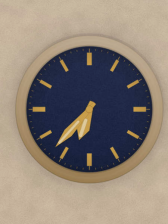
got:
6:37
